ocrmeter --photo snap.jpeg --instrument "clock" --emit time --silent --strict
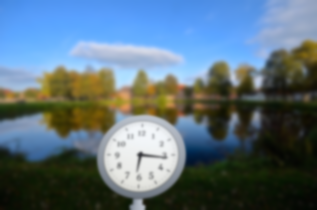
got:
6:16
